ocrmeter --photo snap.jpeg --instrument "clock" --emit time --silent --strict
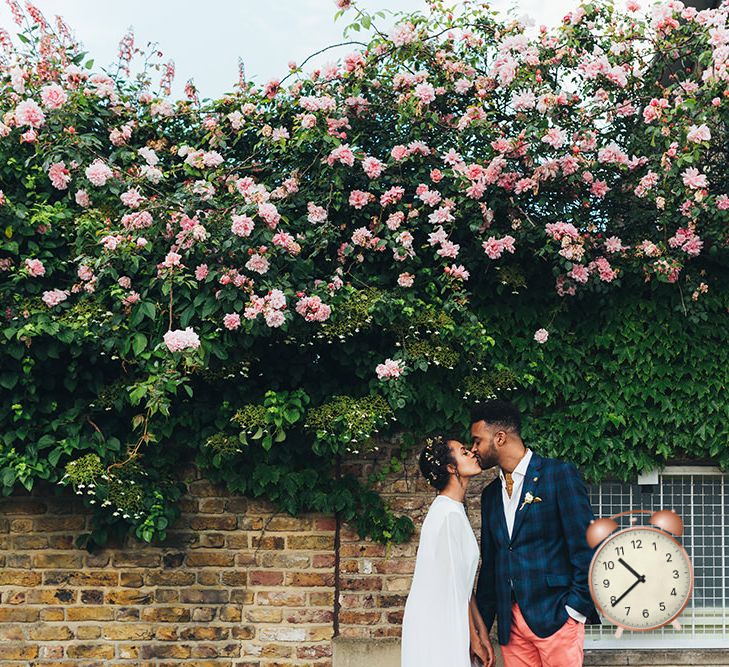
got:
10:39
